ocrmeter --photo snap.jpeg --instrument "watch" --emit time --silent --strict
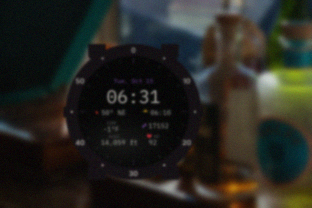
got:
6:31
